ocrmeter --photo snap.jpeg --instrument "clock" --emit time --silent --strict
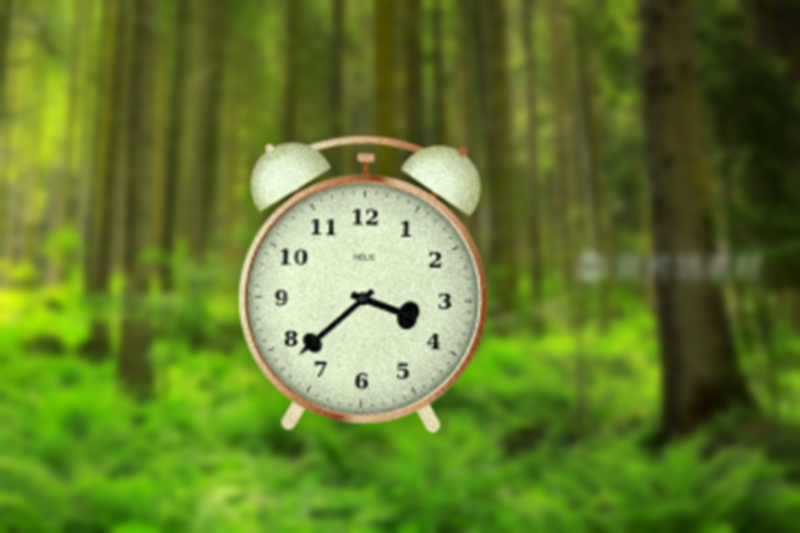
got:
3:38
